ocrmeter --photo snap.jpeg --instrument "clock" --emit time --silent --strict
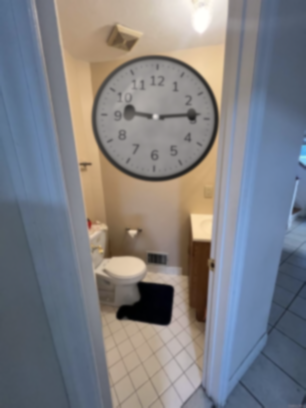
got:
9:14
